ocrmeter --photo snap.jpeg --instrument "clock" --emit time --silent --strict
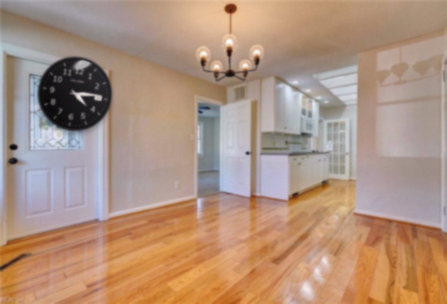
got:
4:14
